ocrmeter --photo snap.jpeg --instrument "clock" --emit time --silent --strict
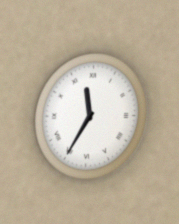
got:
11:35
